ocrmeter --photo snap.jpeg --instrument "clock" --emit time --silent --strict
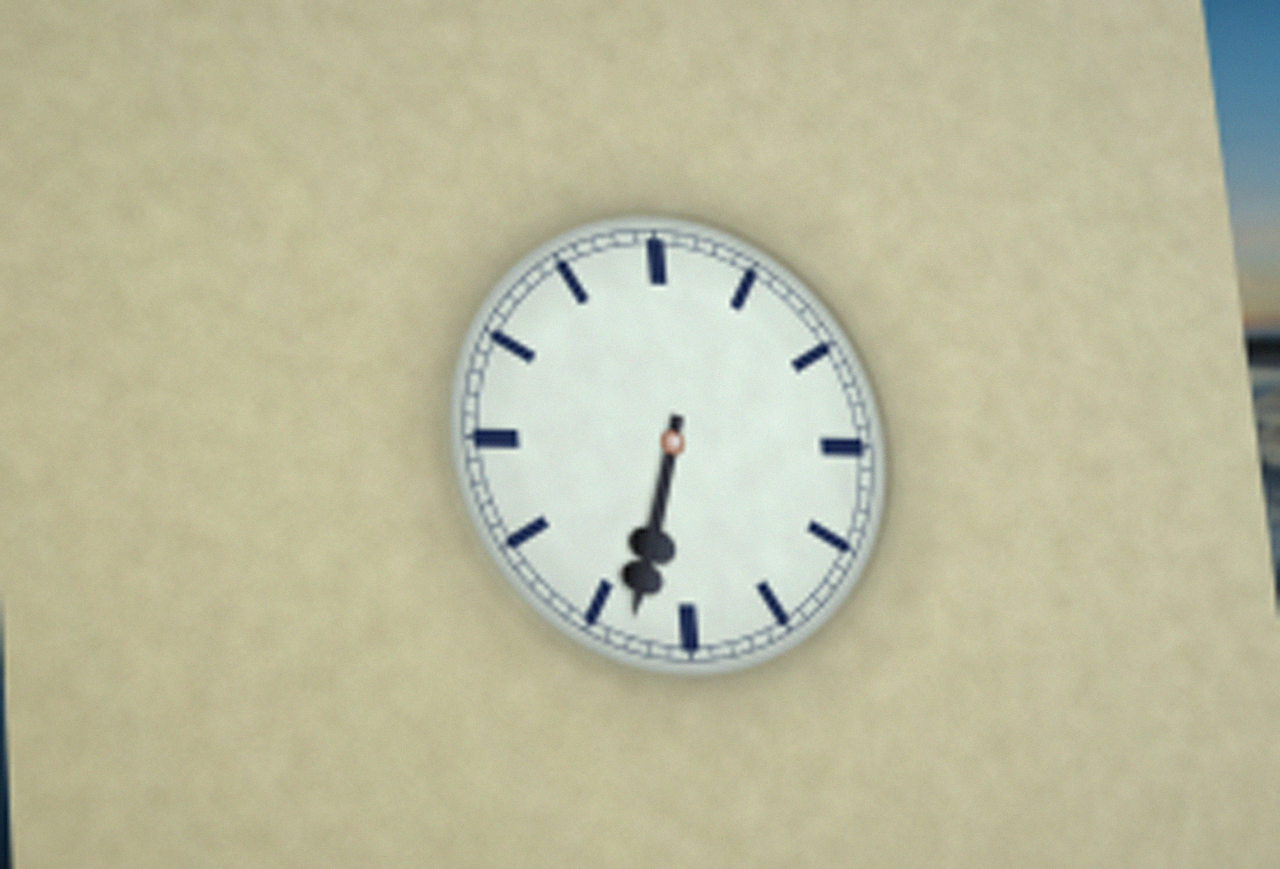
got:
6:33
